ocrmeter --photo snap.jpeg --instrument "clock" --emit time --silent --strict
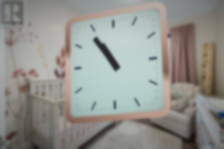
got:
10:54
